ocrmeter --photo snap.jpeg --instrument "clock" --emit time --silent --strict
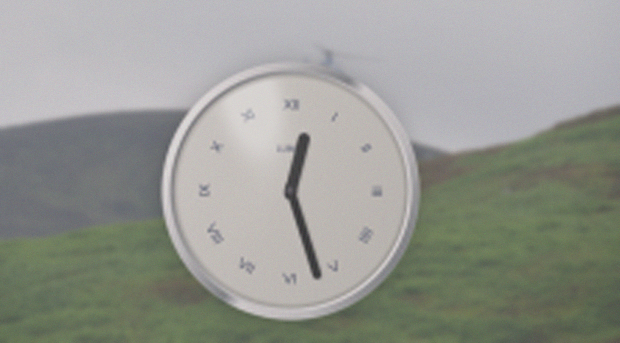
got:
12:27
